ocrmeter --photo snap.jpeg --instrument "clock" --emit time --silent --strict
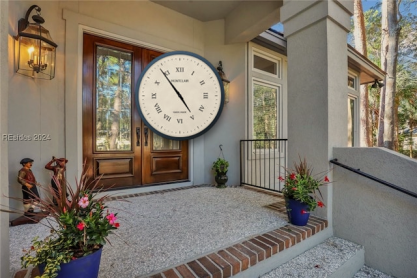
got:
4:54
